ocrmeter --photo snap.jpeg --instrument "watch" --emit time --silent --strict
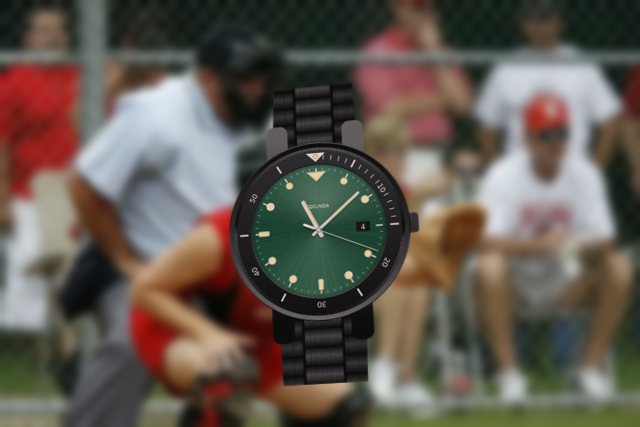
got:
11:08:19
